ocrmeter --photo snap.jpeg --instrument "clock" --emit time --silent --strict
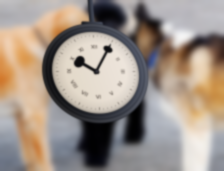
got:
10:05
